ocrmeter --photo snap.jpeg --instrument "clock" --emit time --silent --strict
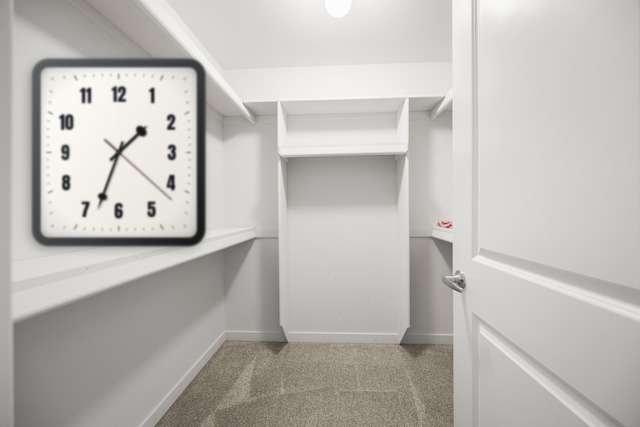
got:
1:33:22
